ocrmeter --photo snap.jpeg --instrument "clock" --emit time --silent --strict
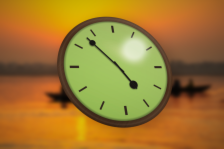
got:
4:53
